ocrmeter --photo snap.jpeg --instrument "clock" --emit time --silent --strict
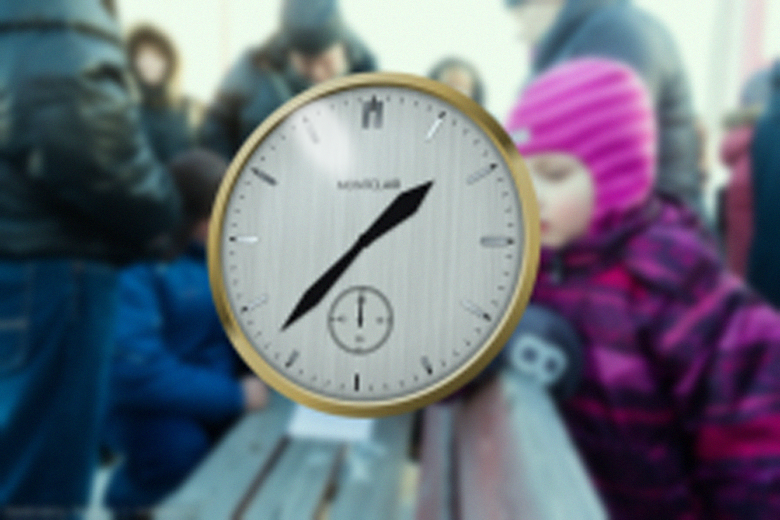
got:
1:37
